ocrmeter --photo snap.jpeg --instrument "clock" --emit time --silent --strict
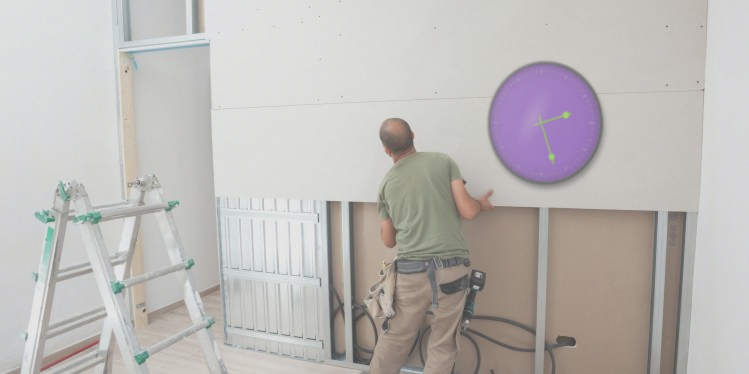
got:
2:27
